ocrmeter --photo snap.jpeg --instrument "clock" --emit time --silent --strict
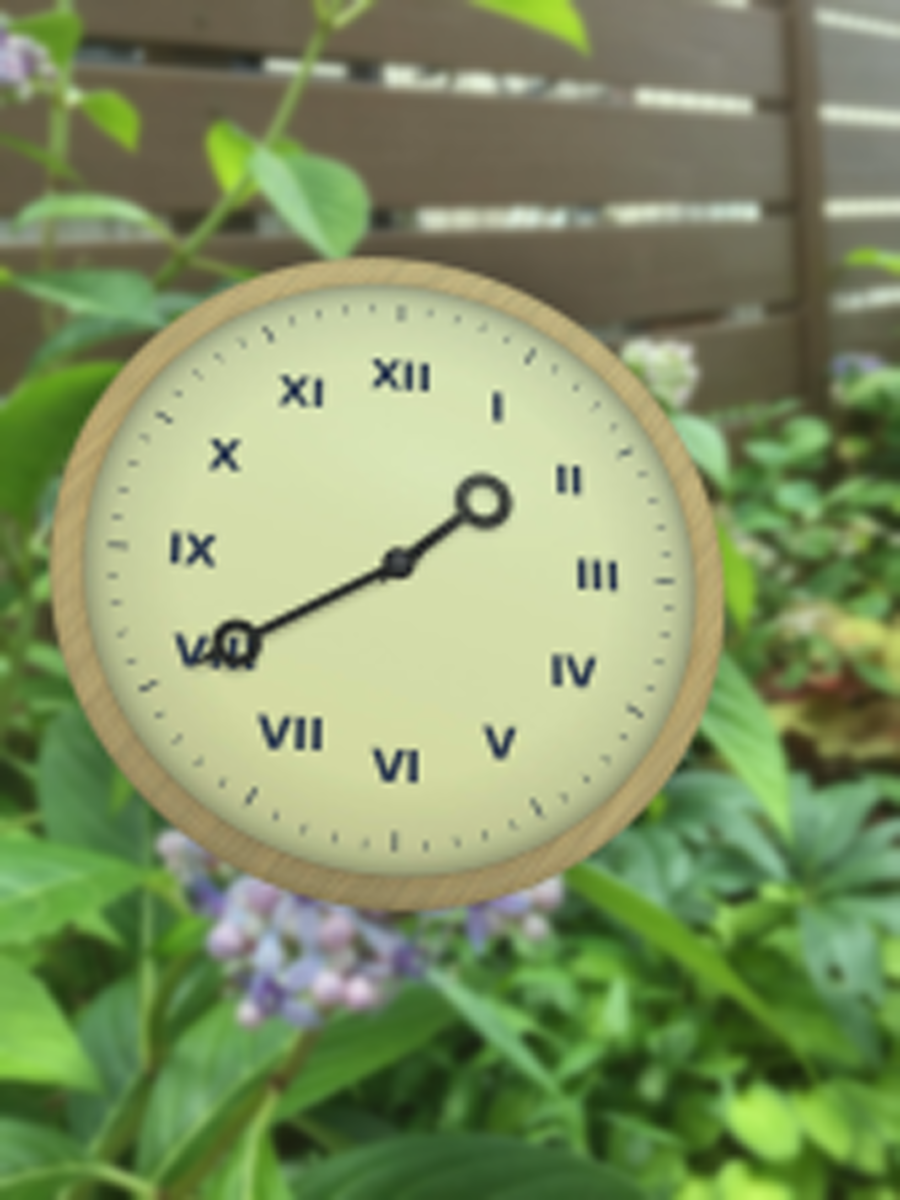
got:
1:40
